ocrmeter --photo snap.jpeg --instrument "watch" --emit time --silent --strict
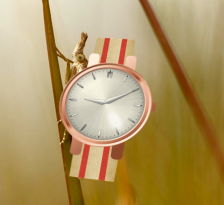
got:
9:10
